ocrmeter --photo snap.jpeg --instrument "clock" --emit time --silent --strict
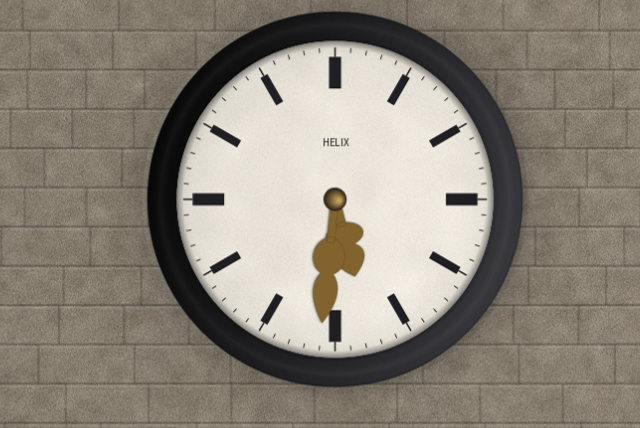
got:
5:31
